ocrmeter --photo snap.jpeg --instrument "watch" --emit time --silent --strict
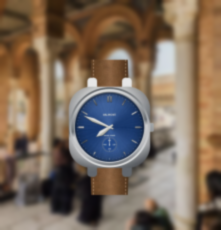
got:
7:49
